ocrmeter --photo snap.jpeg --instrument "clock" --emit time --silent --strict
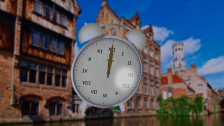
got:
12:00
